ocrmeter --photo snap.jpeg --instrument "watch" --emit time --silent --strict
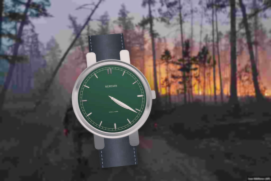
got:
4:21
